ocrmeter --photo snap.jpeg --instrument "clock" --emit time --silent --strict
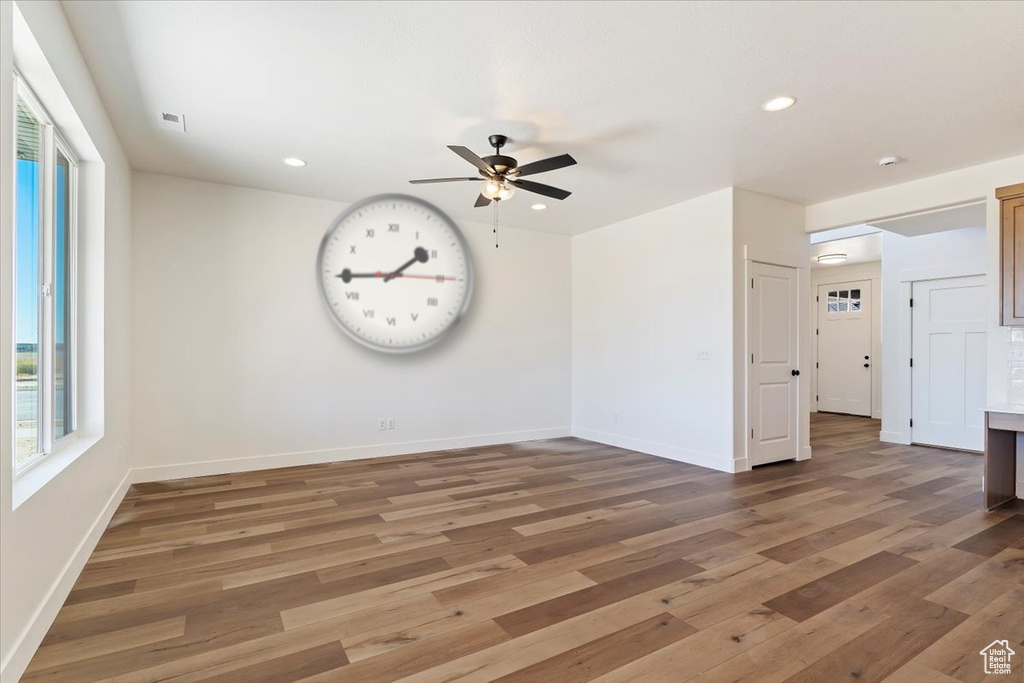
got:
1:44:15
